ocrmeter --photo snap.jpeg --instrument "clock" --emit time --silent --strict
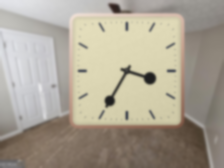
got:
3:35
